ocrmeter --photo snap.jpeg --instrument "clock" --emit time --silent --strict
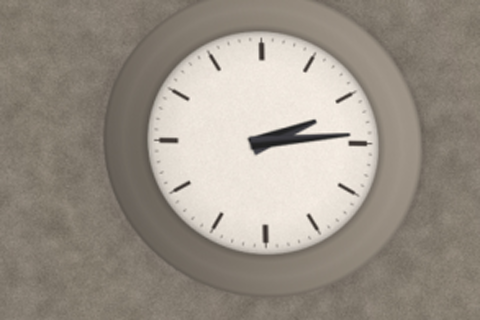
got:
2:14
